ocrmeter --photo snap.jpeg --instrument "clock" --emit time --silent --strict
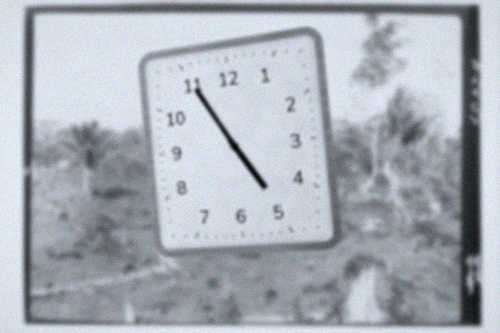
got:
4:55
